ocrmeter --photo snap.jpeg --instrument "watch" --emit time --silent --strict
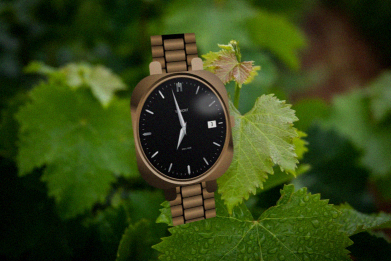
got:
6:58
